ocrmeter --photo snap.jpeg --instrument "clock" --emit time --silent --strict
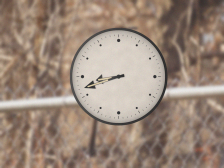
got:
8:42
